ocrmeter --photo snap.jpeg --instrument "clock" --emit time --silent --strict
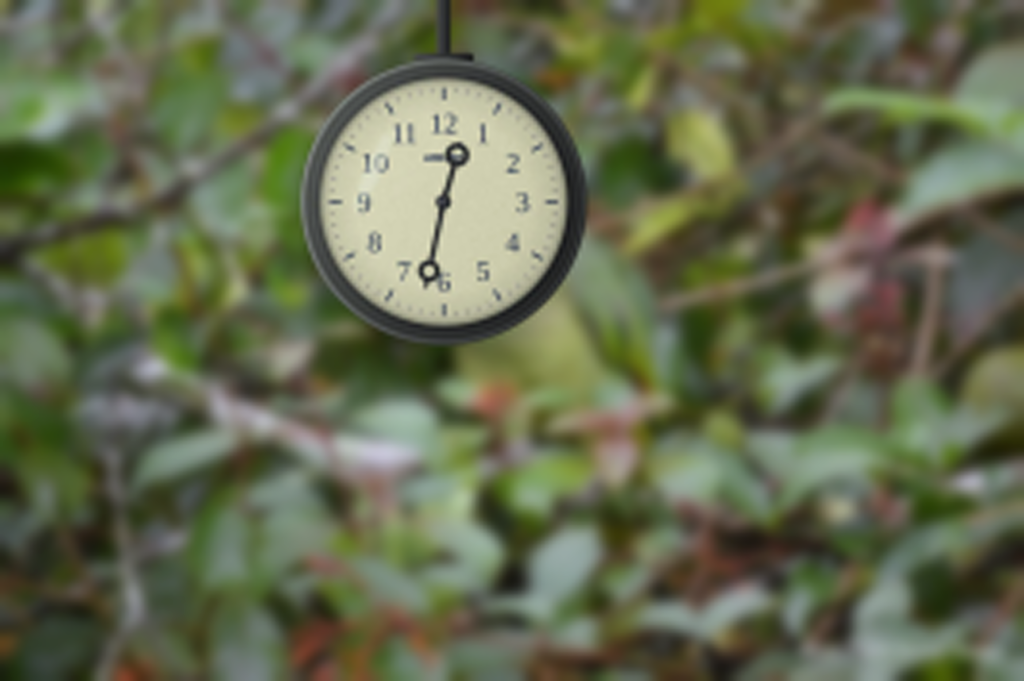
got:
12:32
